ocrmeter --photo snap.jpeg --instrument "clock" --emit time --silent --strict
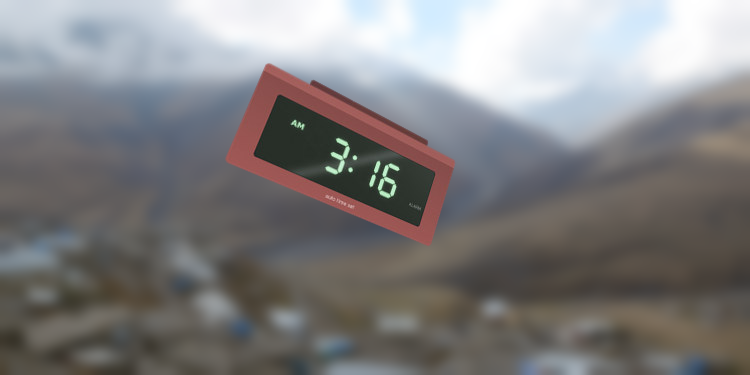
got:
3:16
